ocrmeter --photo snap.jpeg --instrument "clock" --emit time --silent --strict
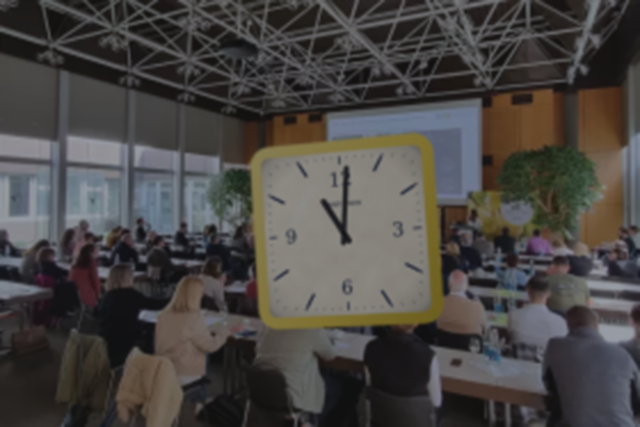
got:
11:01
